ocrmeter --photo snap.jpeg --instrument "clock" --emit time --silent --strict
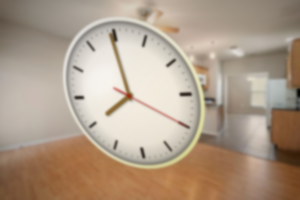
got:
7:59:20
